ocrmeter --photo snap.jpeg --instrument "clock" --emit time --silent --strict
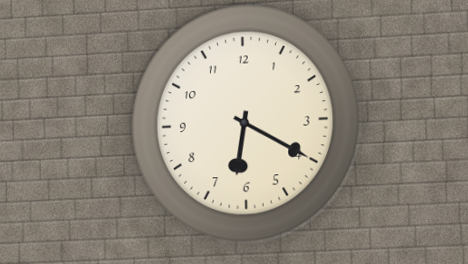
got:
6:20
